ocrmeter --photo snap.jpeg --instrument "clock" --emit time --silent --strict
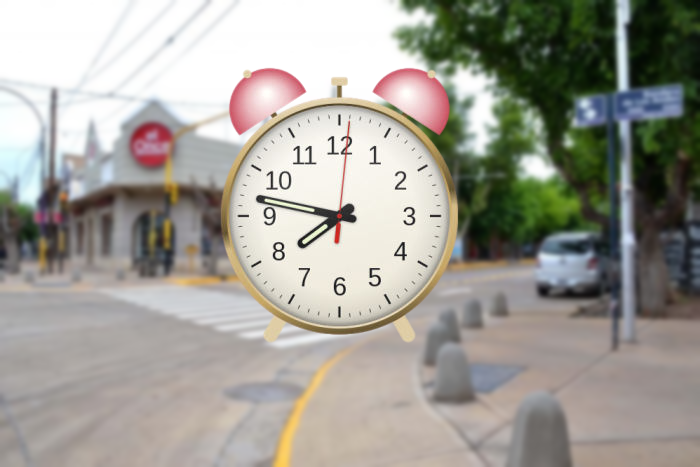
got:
7:47:01
